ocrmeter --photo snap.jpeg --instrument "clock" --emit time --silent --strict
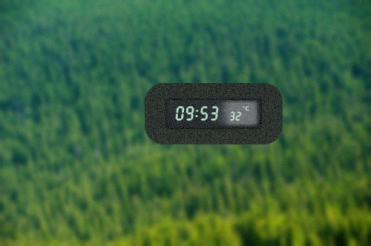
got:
9:53
